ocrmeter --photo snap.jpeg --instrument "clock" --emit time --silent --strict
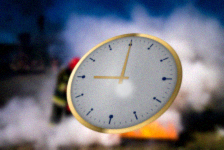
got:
9:00
